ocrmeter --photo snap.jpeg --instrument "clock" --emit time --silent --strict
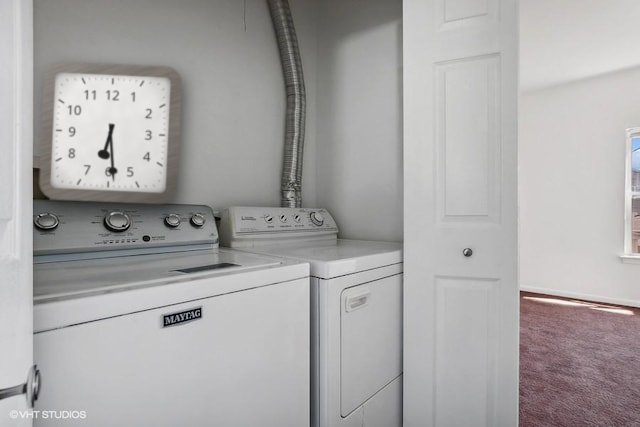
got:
6:29
